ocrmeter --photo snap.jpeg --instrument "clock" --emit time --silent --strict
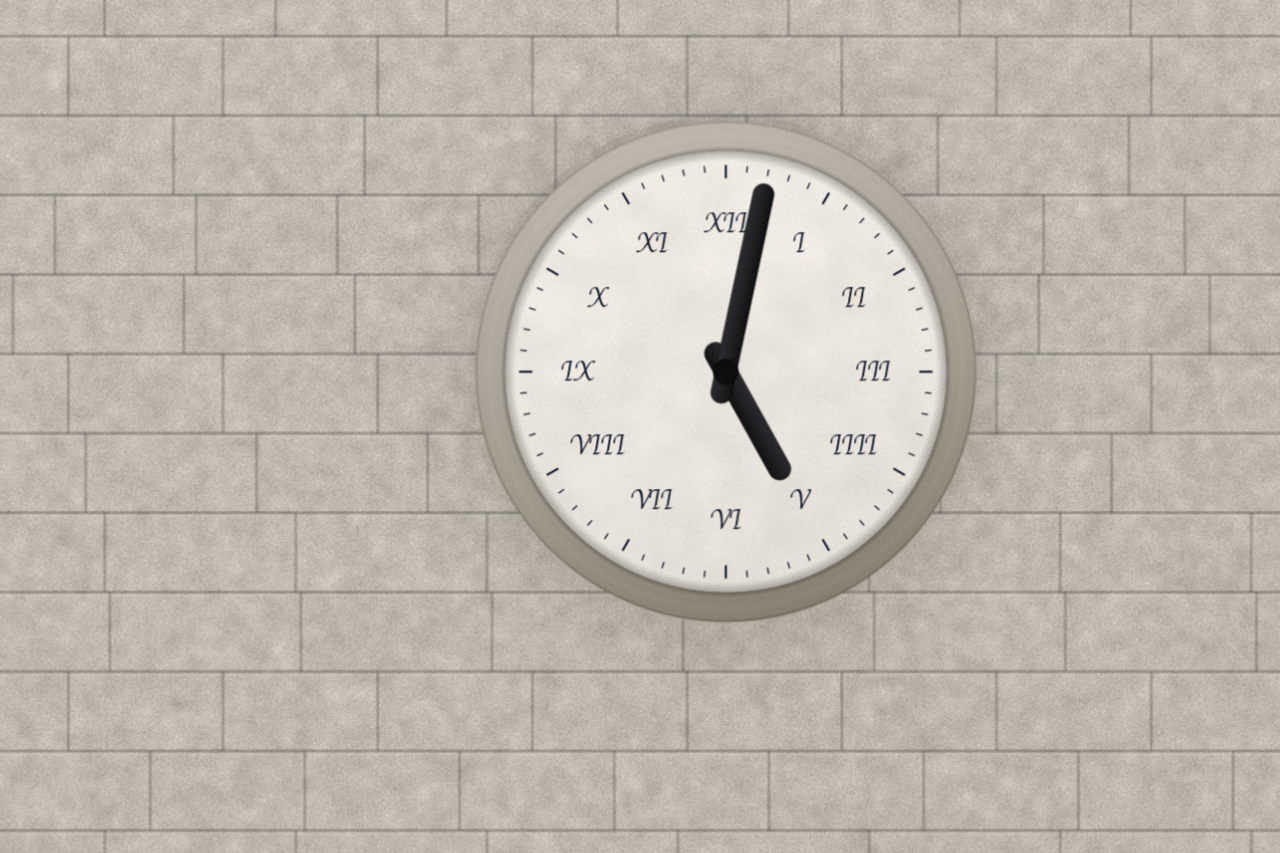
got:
5:02
